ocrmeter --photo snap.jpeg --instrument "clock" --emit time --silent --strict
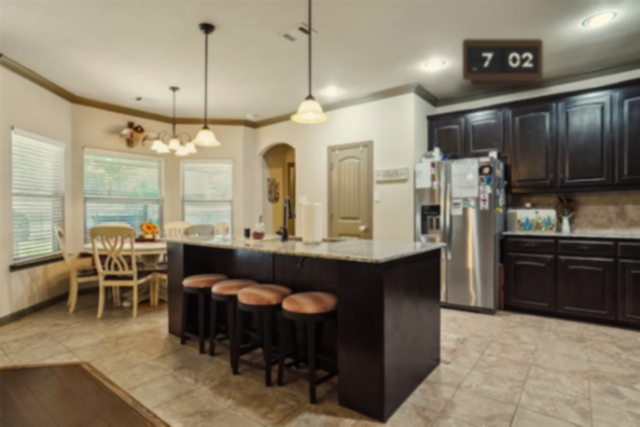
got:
7:02
